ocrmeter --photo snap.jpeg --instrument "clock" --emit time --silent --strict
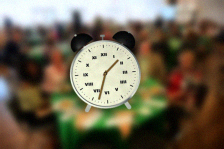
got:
1:33
